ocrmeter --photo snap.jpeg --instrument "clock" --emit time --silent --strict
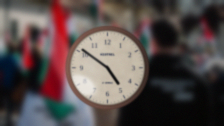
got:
4:51
